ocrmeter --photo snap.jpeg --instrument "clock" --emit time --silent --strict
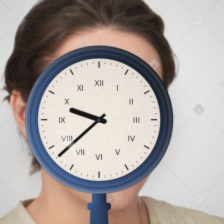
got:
9:38
